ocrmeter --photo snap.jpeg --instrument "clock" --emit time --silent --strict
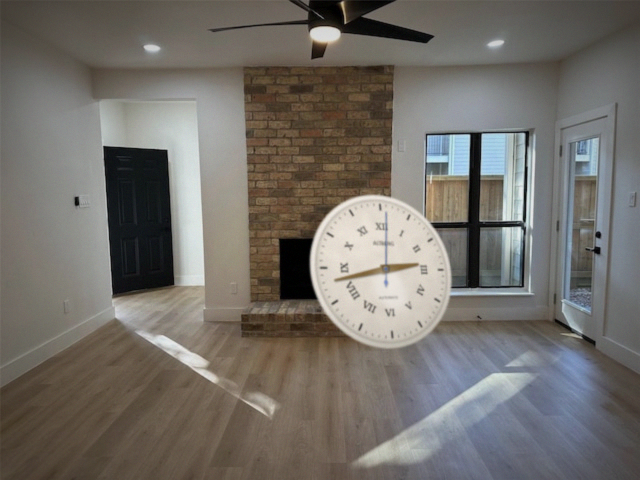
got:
2:43:01
